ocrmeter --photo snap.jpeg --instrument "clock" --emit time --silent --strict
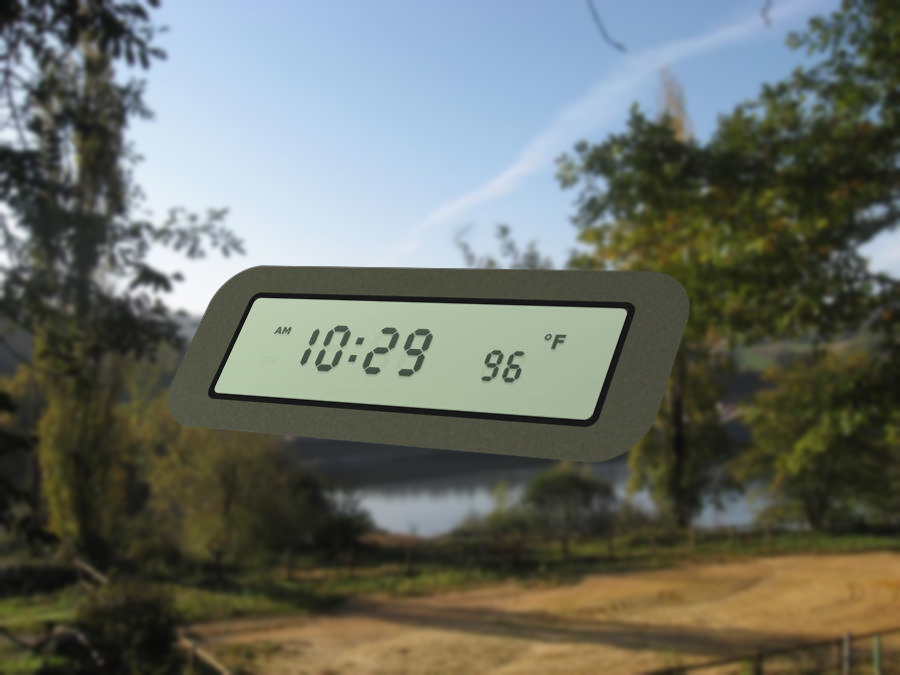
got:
10:29
